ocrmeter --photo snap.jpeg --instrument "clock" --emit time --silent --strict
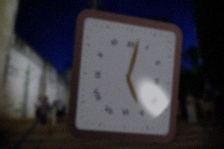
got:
5:02
